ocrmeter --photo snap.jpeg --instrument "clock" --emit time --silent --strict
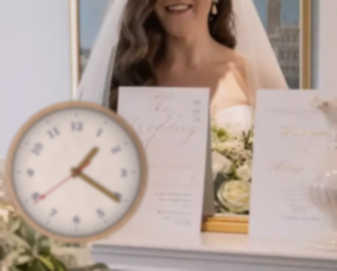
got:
1:20:39
